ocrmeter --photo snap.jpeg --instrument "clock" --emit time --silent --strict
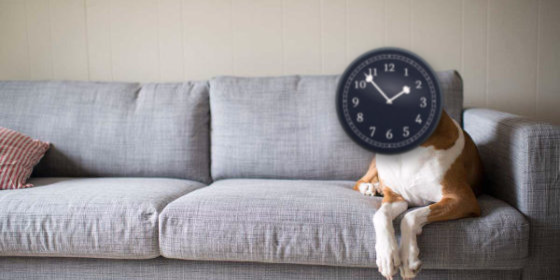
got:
1:53
